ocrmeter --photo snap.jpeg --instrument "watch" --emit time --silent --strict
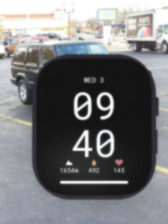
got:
9:40
